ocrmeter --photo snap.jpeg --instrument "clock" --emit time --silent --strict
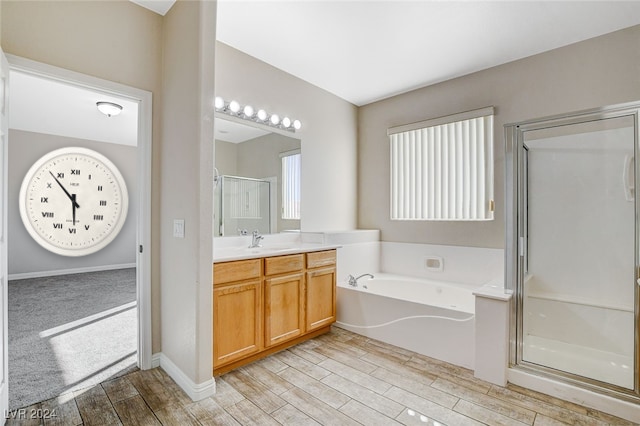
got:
5:53
